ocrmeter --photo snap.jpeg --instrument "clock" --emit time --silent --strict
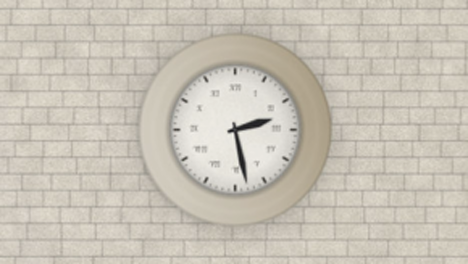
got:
2:28
